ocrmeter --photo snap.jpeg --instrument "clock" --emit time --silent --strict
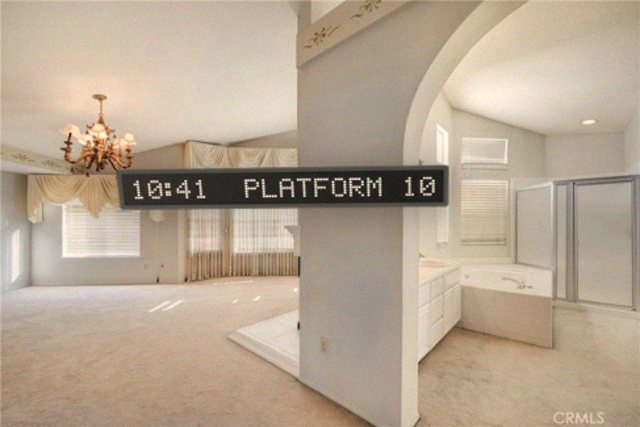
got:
10:41
